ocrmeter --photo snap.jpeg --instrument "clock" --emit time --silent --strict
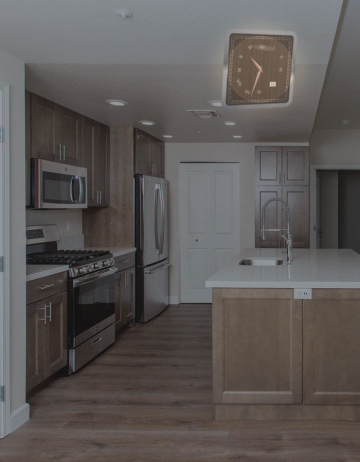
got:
10:33
